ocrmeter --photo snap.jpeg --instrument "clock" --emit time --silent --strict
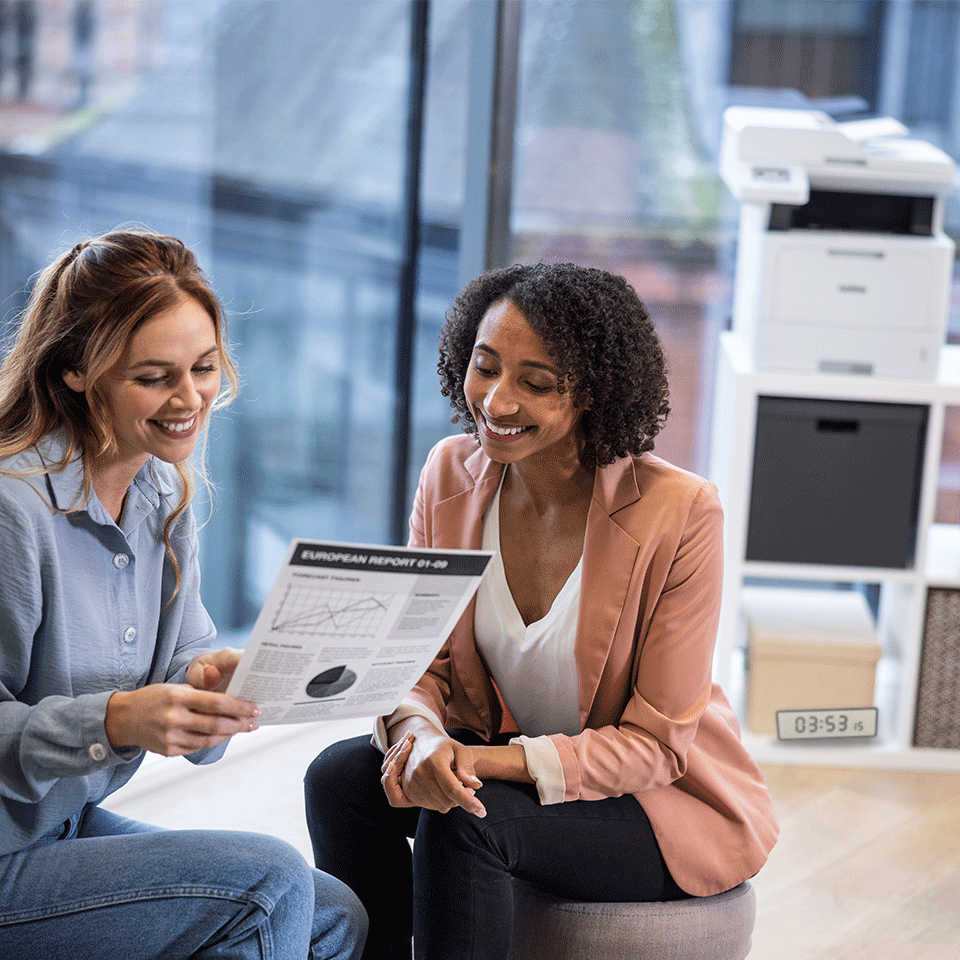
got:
3:53
